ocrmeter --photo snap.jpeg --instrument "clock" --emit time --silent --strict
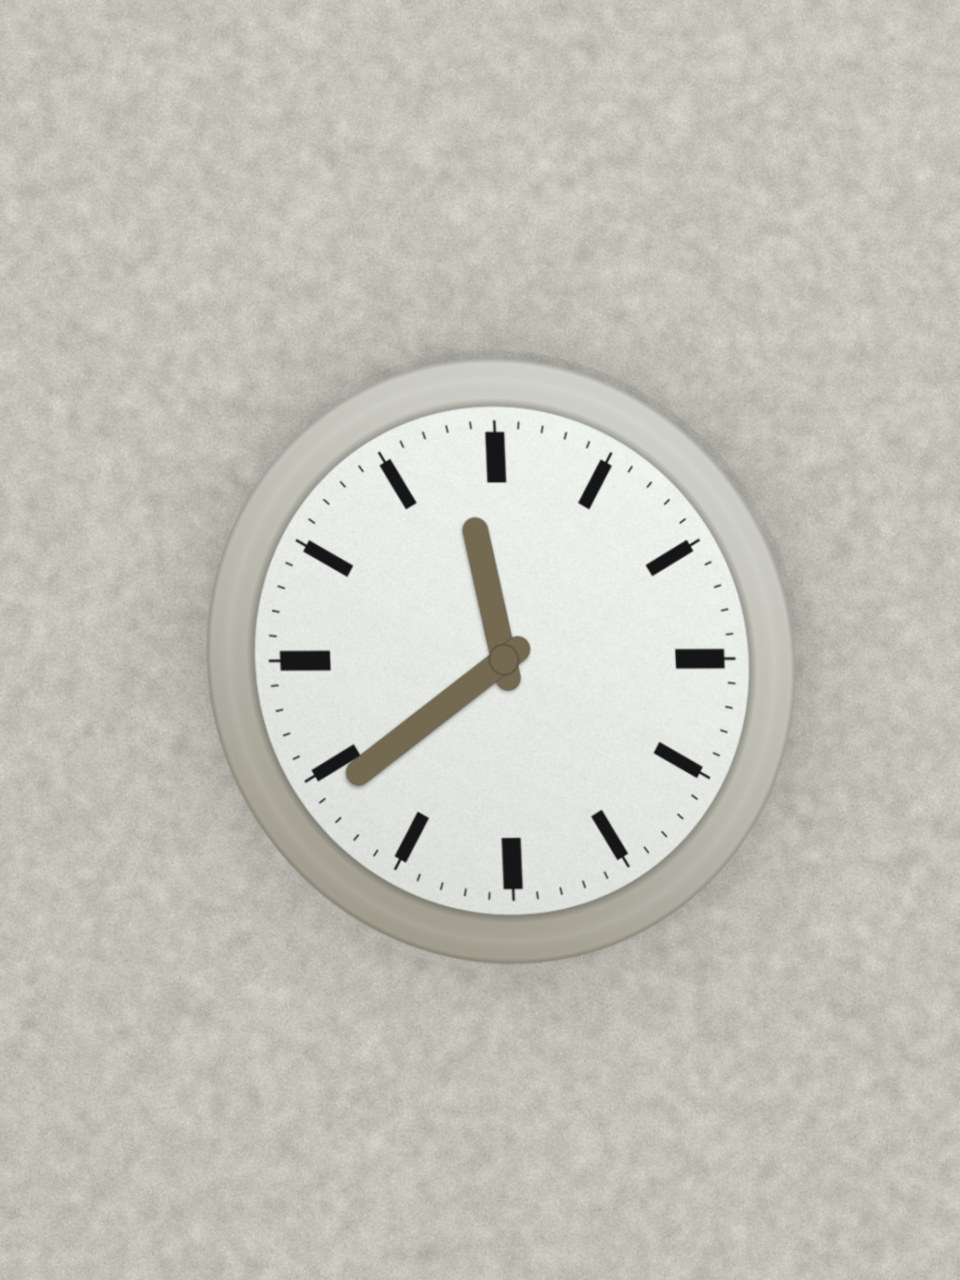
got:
11:39
